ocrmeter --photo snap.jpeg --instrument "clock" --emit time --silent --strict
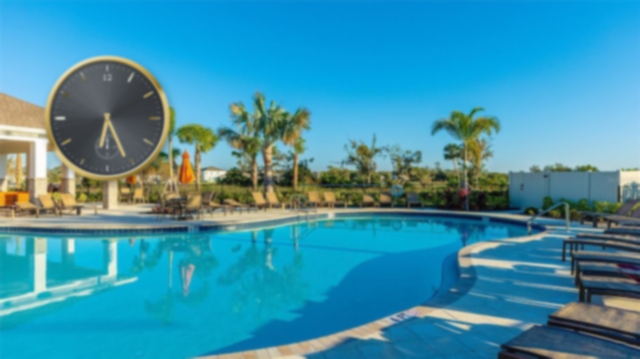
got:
6:26
